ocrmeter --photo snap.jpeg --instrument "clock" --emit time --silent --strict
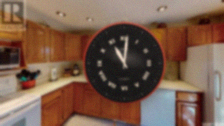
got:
11:01
